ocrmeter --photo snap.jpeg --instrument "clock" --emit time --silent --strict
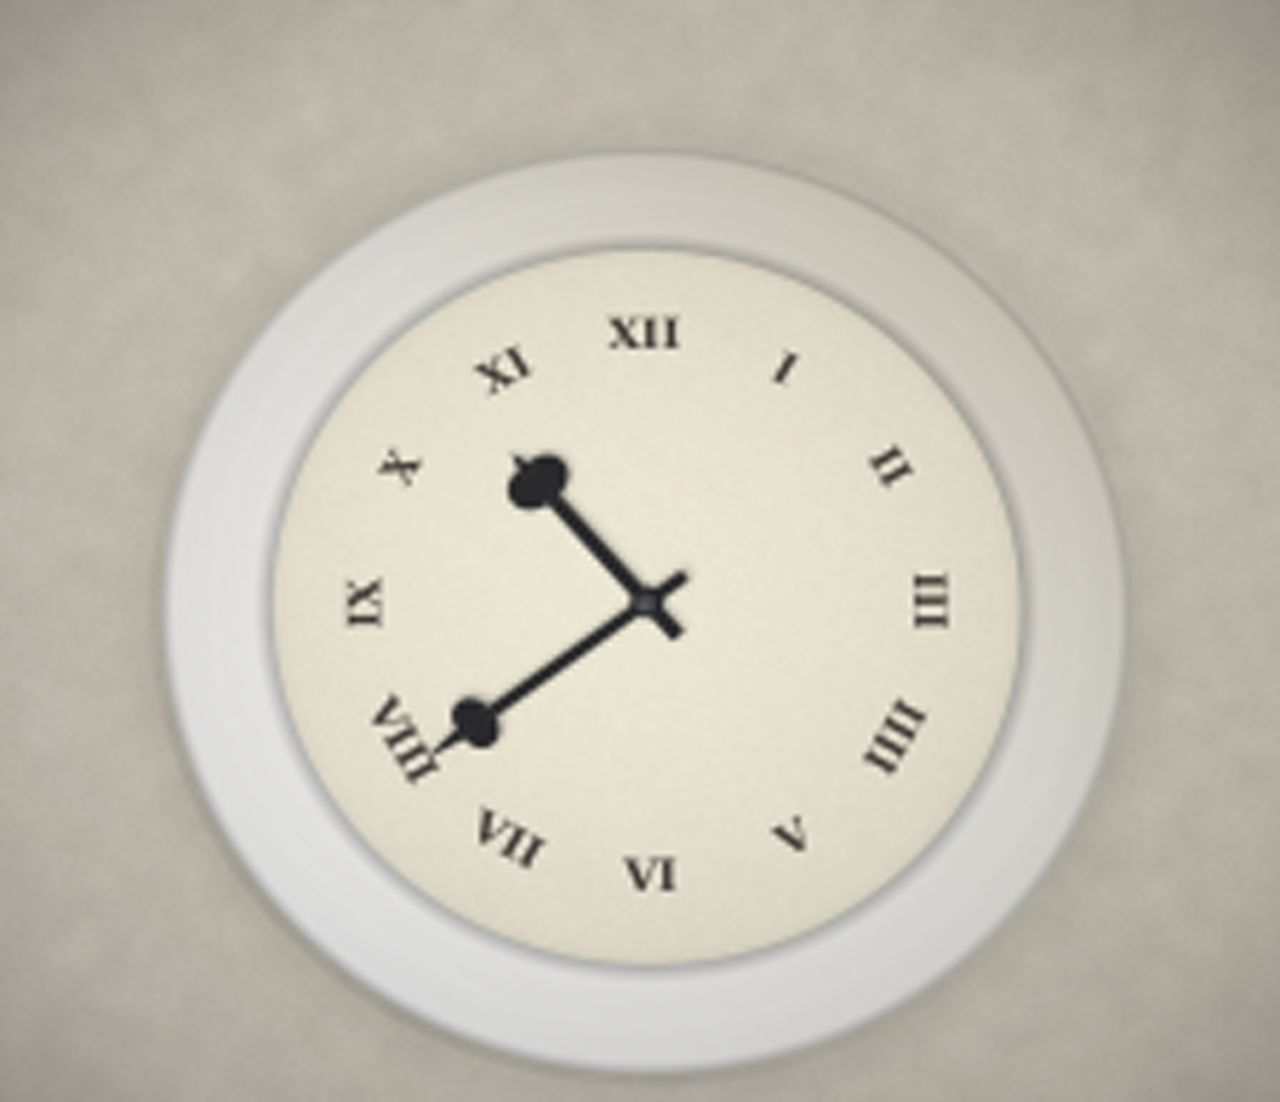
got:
10:39
